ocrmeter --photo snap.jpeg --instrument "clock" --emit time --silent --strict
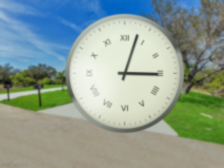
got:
3:03
